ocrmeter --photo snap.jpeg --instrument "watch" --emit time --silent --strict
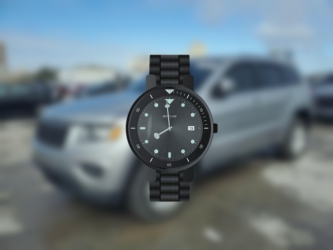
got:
7:59
